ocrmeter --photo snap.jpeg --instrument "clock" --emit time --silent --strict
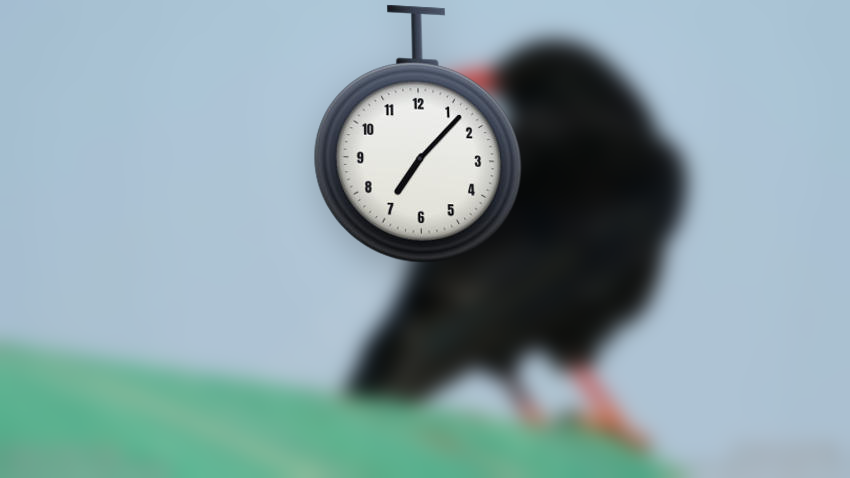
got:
7:07
